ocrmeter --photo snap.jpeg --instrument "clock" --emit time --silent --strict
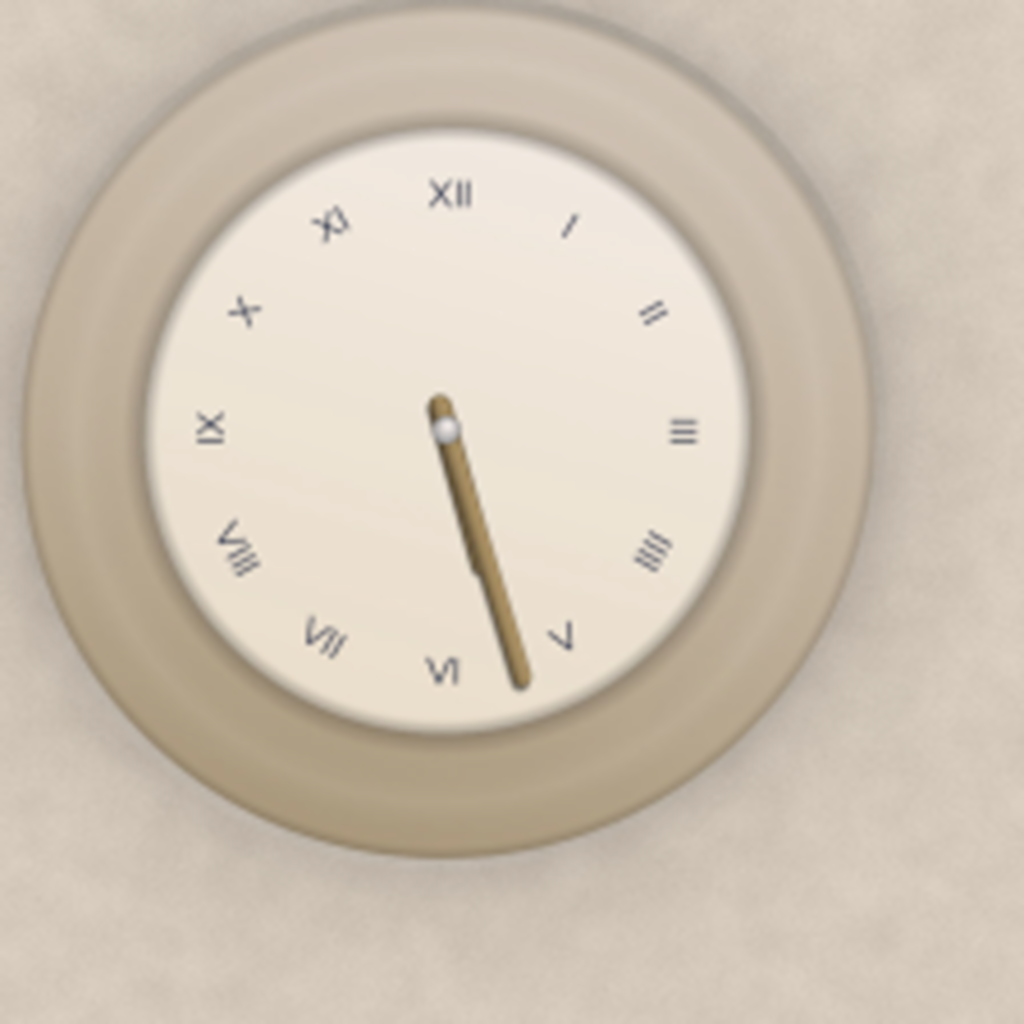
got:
5:27
